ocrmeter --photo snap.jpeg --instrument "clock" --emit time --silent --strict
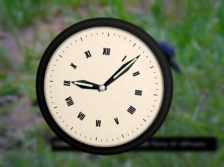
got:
9:07
